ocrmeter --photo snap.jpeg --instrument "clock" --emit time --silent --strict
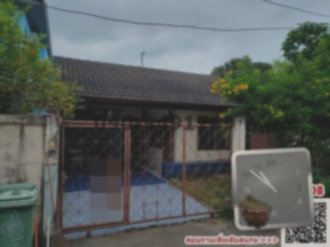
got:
10:52
